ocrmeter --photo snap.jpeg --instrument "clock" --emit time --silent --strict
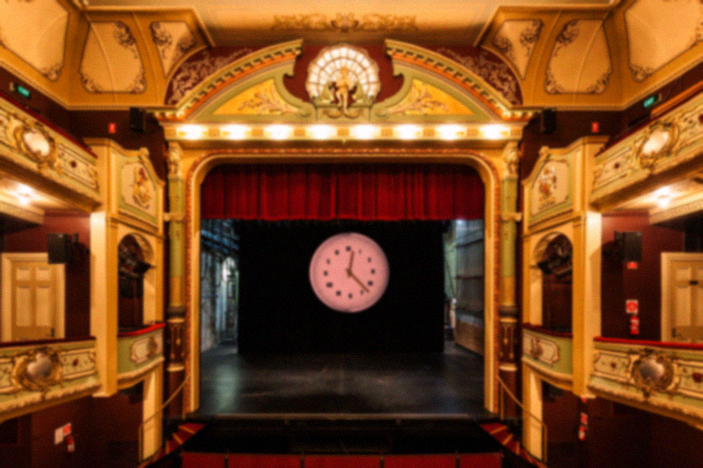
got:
12:23
